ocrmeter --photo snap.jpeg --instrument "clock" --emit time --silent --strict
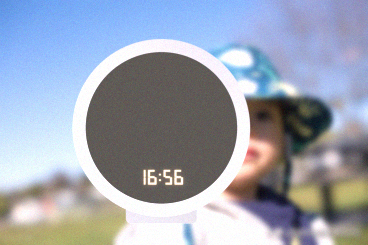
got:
16:56
